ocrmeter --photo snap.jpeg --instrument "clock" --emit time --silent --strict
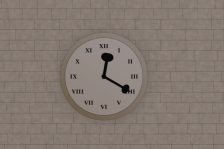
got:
12:20
